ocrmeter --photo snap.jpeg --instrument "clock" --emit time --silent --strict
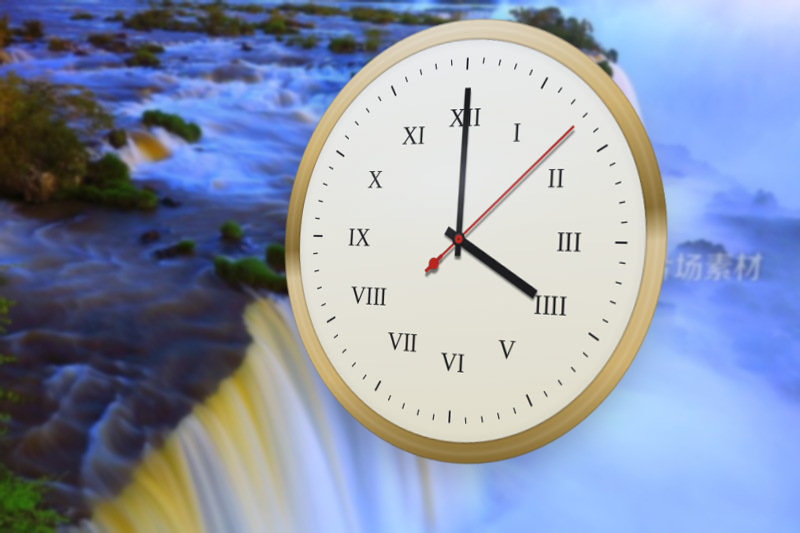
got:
4:00:08
